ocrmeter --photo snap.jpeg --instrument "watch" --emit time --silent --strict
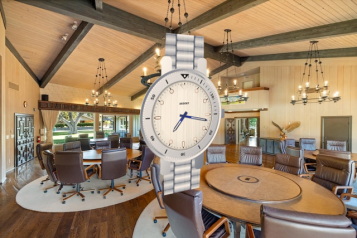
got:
7:17
